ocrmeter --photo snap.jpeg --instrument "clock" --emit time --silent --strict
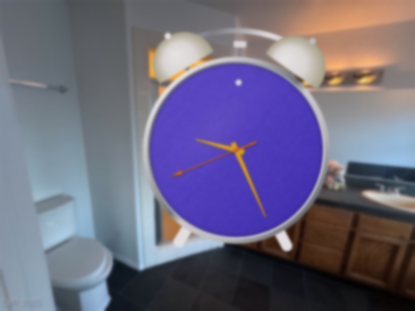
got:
9:25:41
